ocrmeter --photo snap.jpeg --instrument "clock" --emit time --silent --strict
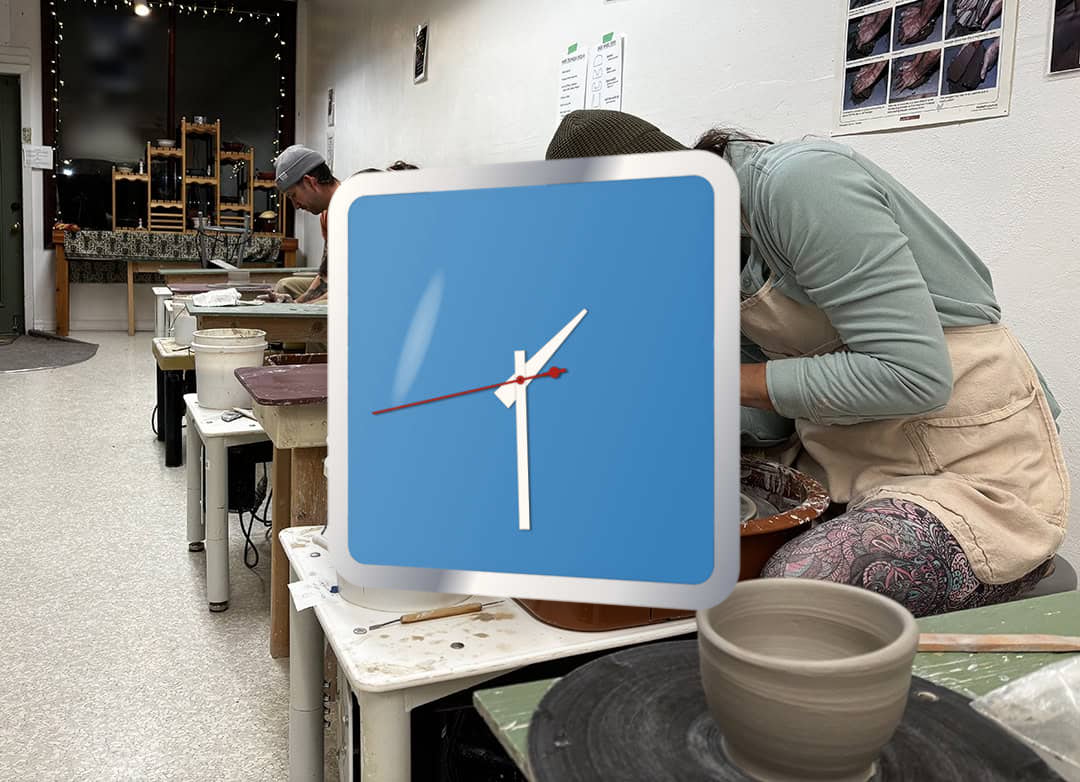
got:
1:29:43
